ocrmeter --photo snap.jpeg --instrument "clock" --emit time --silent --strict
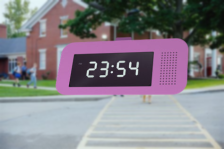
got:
23:54
